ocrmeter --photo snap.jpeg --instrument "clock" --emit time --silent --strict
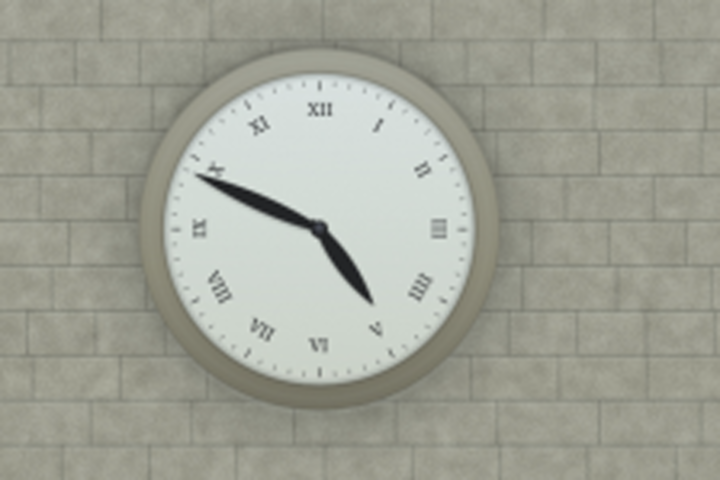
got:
4:49
